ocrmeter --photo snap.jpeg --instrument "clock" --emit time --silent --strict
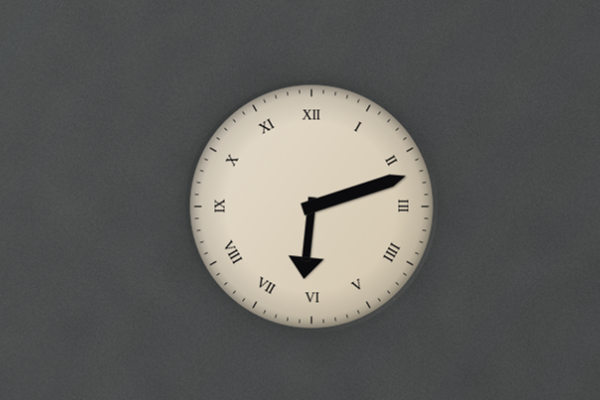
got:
6:12
